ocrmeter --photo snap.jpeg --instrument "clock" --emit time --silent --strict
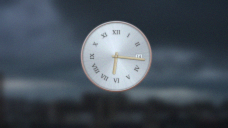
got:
6:16
